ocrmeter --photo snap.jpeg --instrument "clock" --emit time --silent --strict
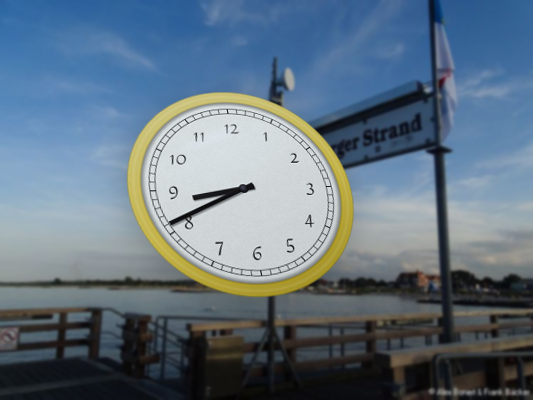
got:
8:41
